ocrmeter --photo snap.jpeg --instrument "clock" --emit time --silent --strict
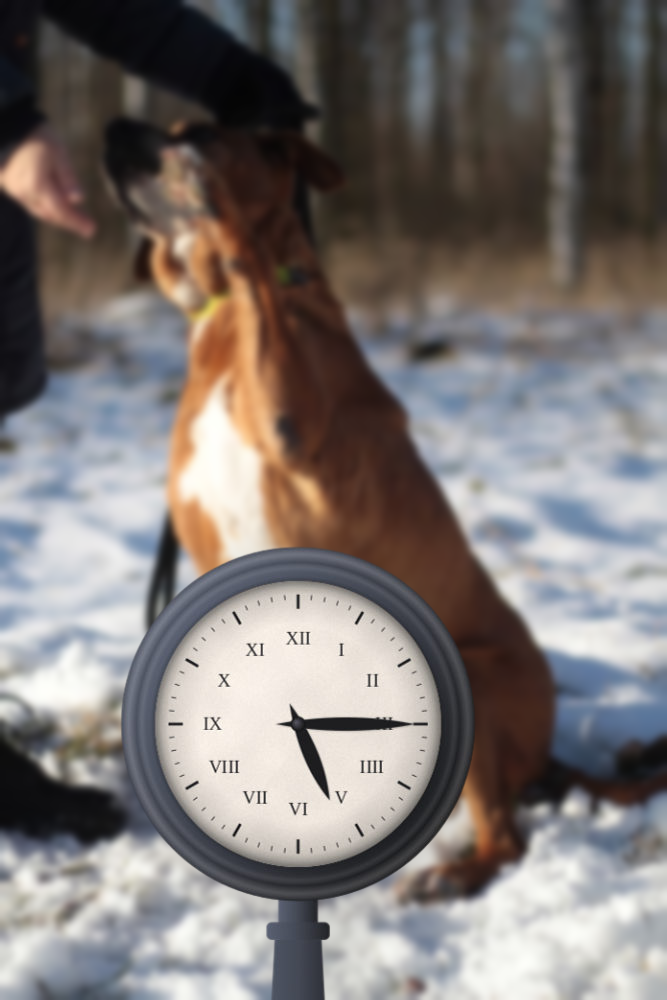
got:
5:15
